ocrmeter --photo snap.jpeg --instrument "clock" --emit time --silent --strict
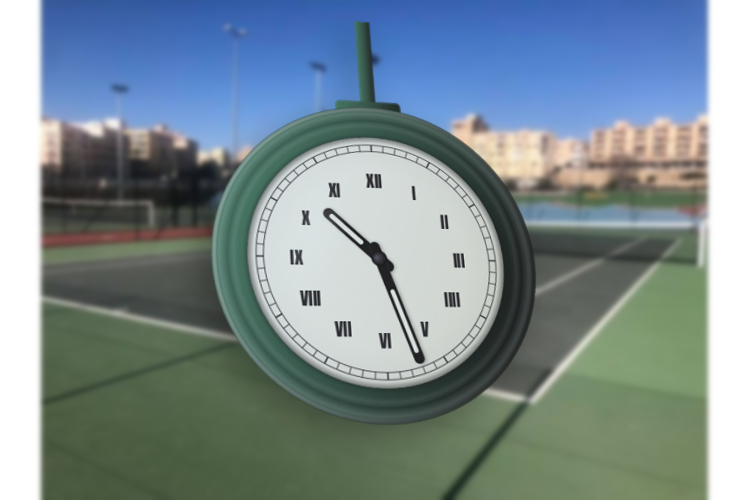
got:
10:27
